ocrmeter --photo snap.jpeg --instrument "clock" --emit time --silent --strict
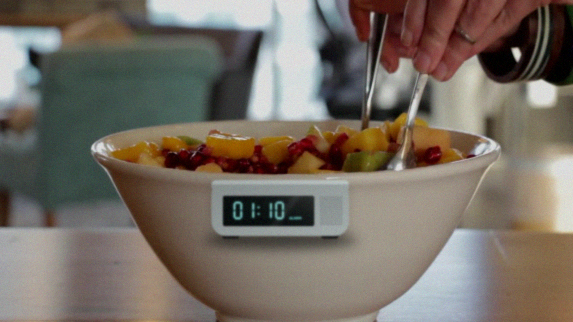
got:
1:10
